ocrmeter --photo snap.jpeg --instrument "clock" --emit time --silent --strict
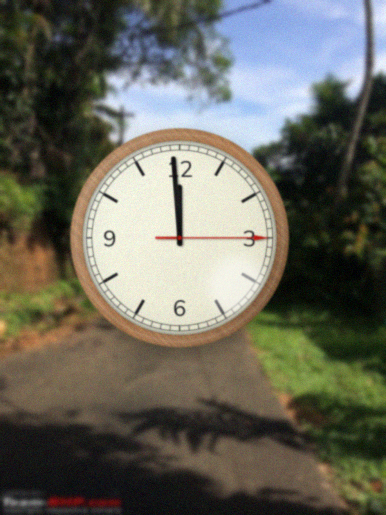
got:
11:59:15
